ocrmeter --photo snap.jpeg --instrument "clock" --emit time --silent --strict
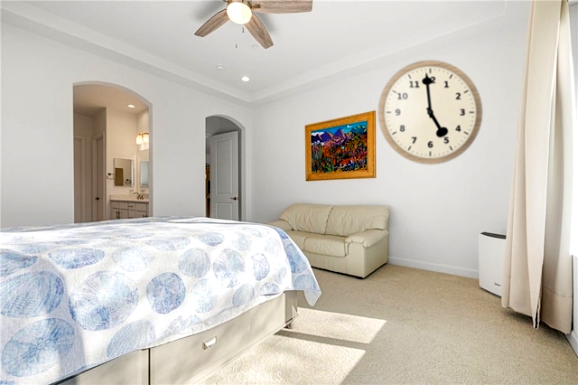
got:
4:59
